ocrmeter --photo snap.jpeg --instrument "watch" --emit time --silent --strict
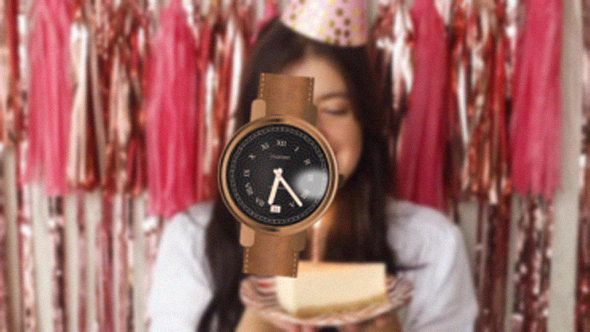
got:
6:23
